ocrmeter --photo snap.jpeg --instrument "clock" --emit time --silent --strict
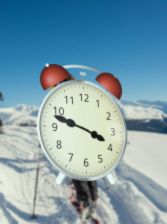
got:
3:48
